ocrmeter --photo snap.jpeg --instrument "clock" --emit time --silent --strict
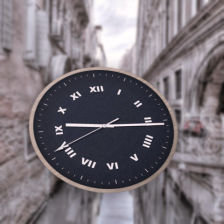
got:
9:15:41
